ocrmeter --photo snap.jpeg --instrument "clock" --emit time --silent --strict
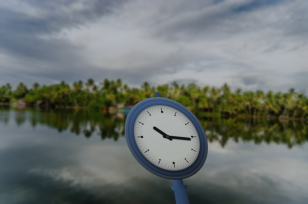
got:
10:16
